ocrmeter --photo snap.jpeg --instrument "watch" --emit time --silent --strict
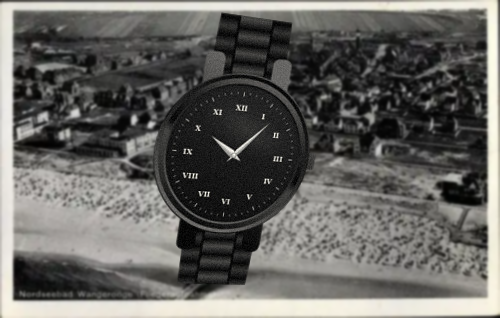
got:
10:07
